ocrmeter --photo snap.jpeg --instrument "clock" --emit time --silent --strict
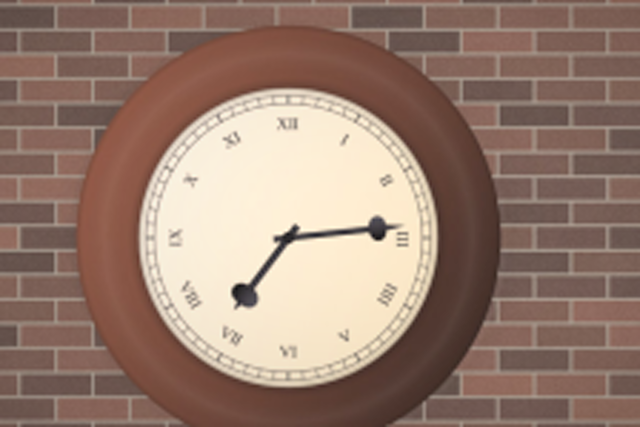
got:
7:14
